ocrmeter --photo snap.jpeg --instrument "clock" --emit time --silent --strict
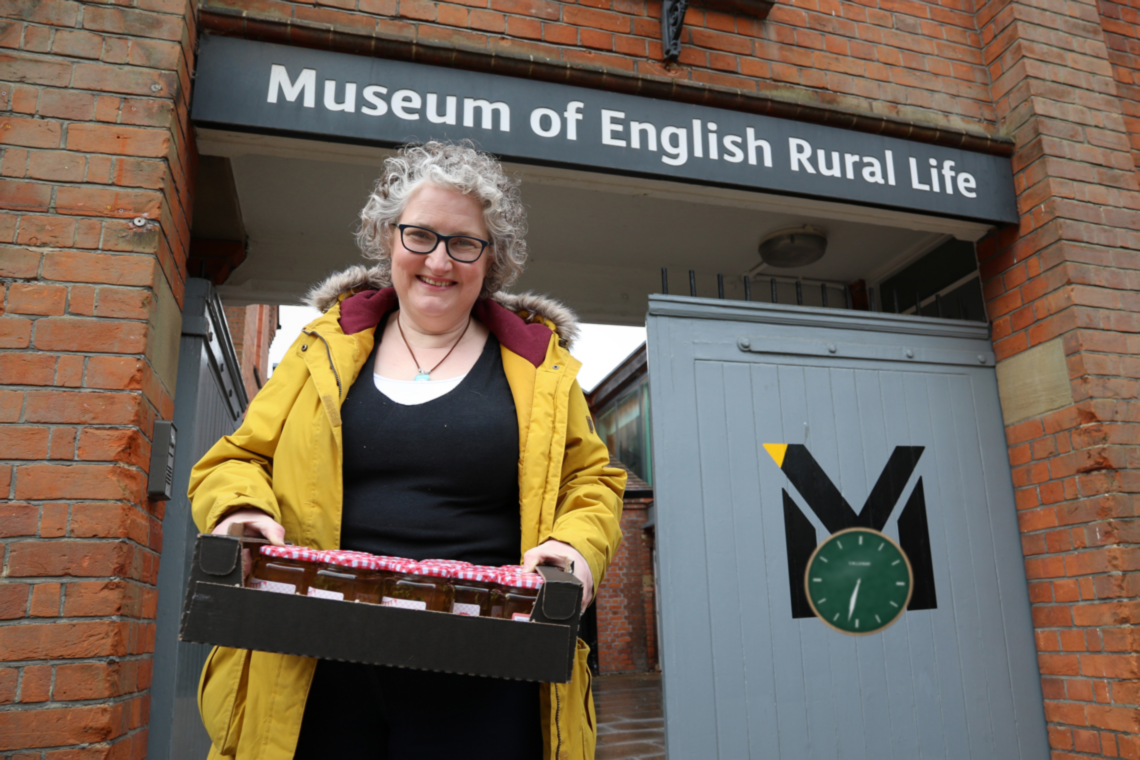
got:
6:32
